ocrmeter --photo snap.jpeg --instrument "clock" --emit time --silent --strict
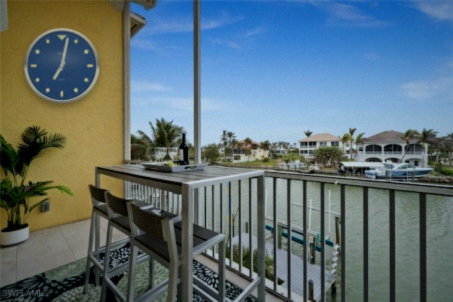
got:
7:02
